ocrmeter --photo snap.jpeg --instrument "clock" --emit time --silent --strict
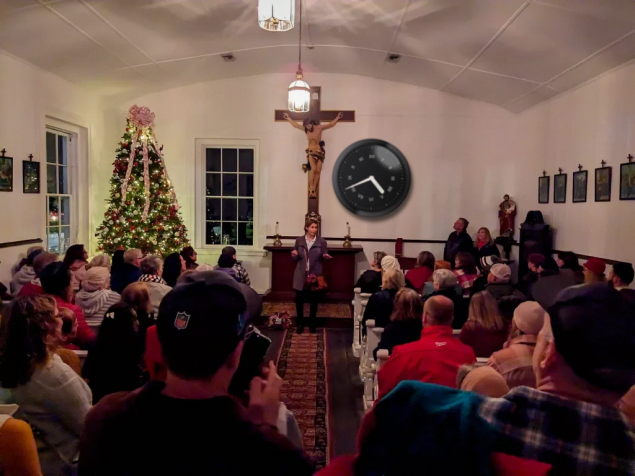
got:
4:41
